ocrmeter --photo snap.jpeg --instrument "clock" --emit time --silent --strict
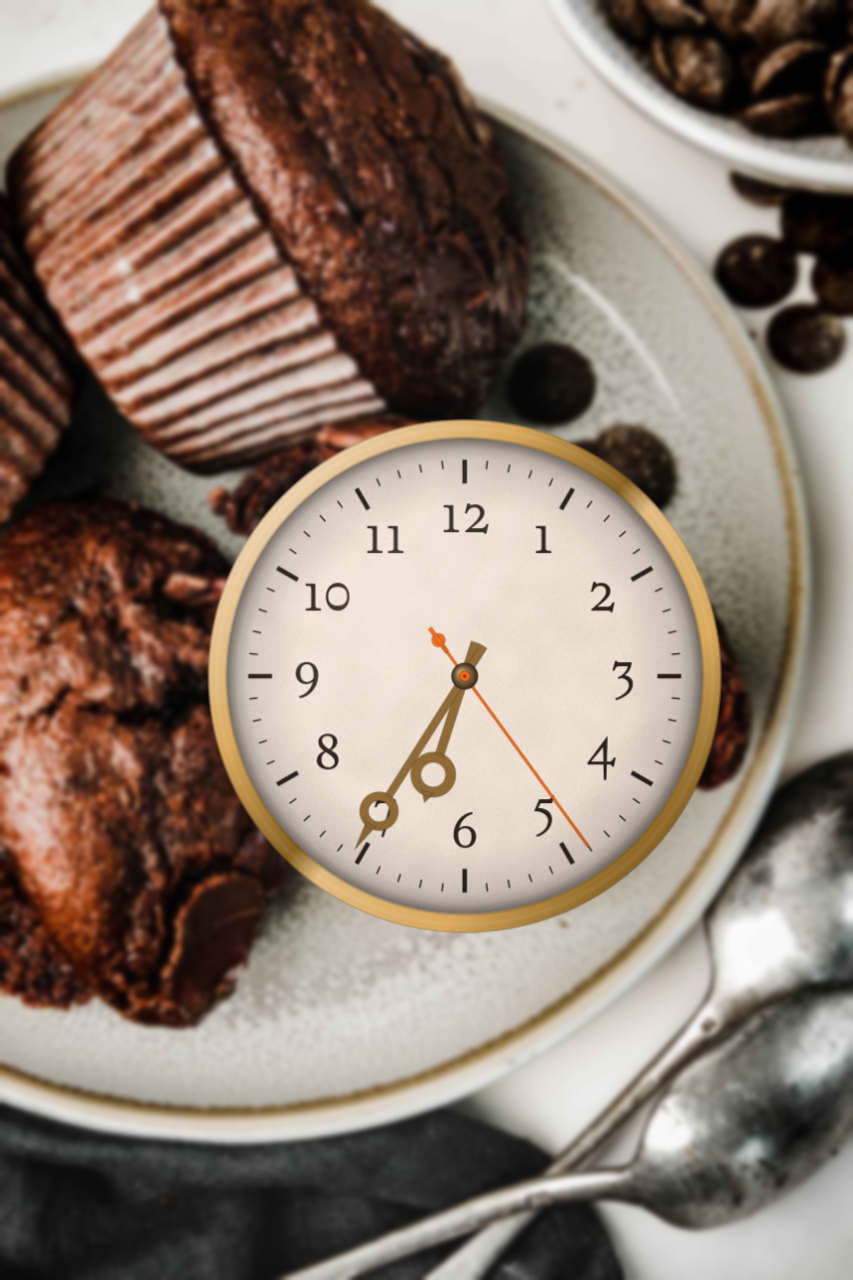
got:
6:35:24
